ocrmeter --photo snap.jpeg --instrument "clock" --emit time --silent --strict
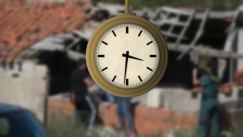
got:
3:31
